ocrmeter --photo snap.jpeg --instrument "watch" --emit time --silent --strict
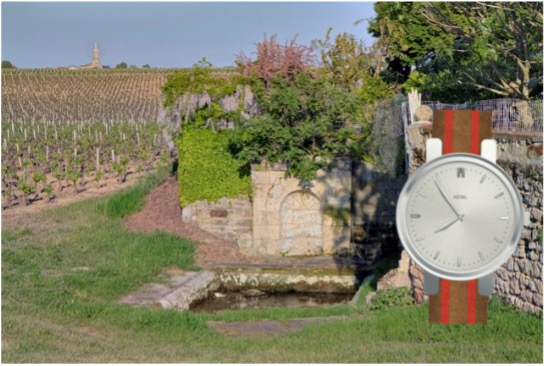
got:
7:54
